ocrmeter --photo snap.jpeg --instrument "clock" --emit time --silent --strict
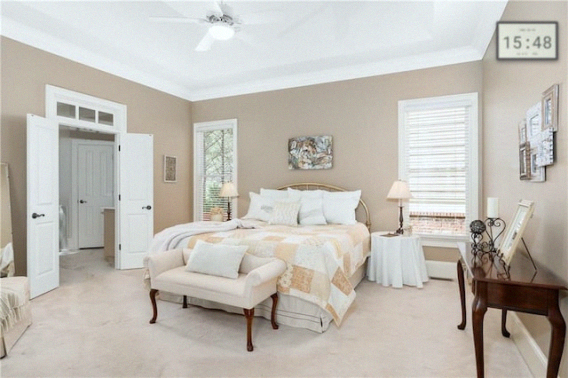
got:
15:48
